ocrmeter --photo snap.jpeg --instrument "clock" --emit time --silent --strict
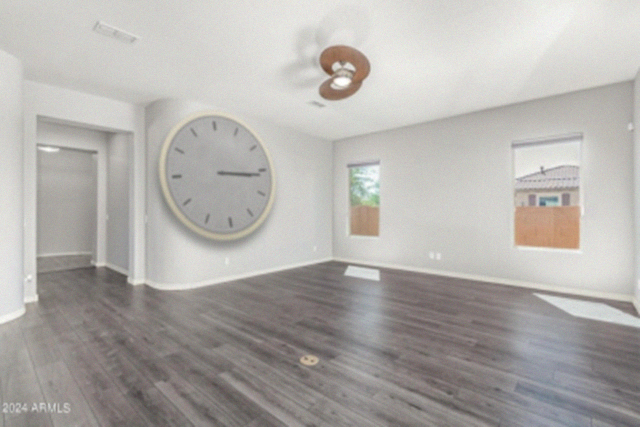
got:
3:16
